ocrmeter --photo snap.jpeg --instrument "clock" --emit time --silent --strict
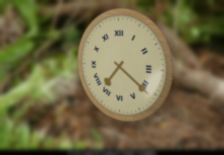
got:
7:21
